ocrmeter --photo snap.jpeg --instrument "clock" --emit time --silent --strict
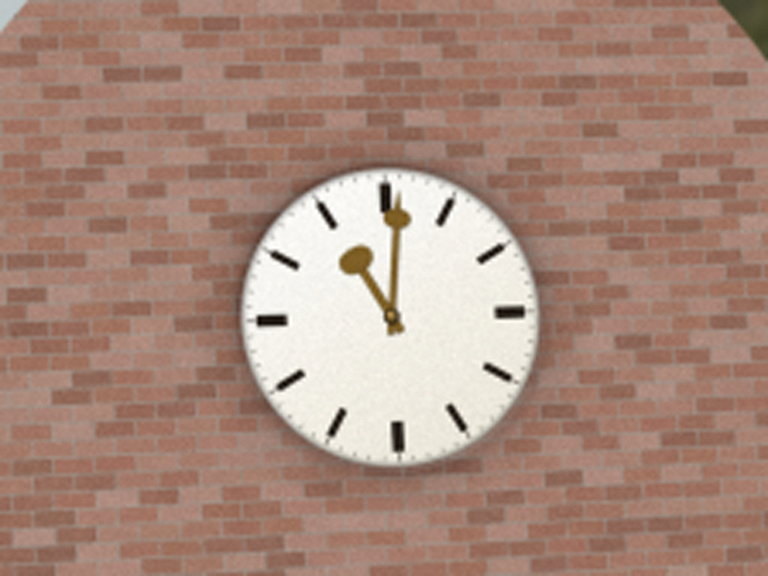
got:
11:01
